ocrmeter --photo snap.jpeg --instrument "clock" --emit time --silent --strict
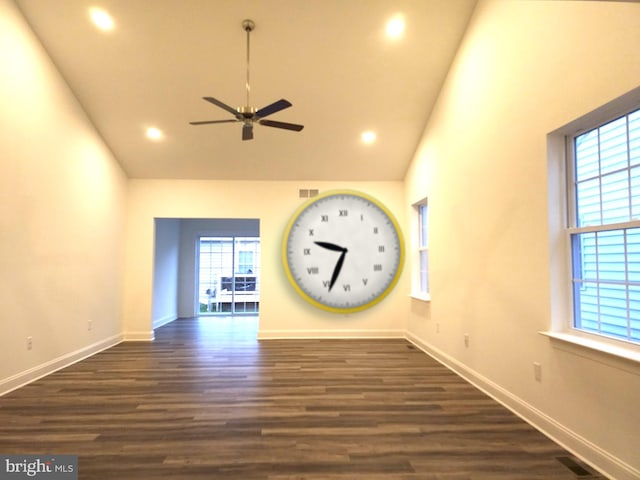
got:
9:34
